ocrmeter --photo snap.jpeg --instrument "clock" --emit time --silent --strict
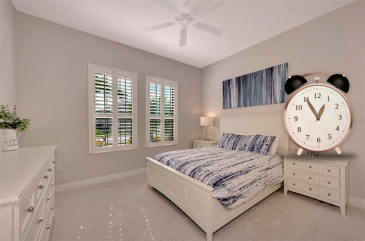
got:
12:55
